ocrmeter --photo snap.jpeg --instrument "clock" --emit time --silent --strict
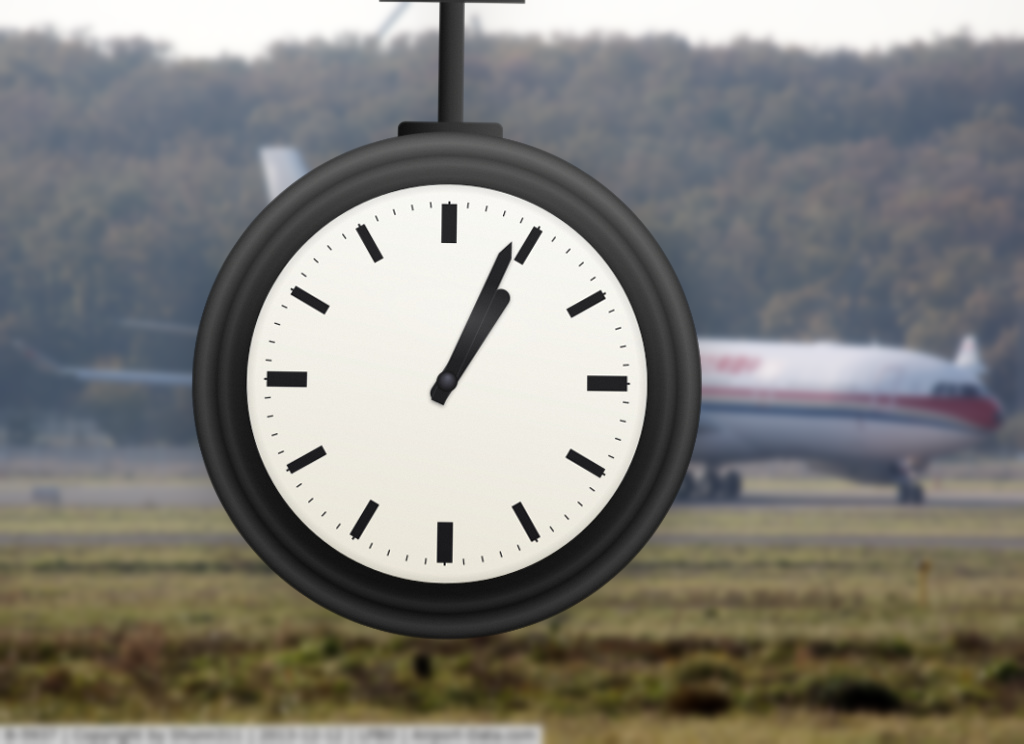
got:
1:04
